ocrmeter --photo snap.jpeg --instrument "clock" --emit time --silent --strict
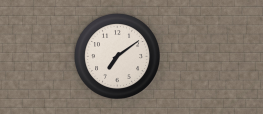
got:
7:09
